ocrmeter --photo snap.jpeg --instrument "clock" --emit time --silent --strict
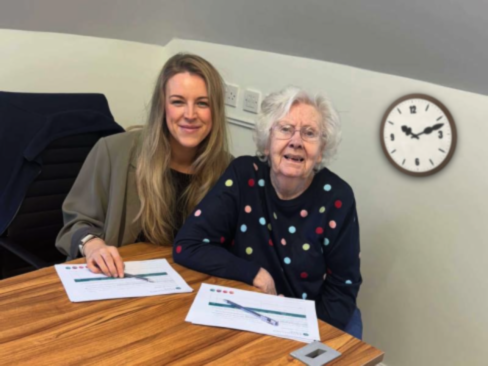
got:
10:12
